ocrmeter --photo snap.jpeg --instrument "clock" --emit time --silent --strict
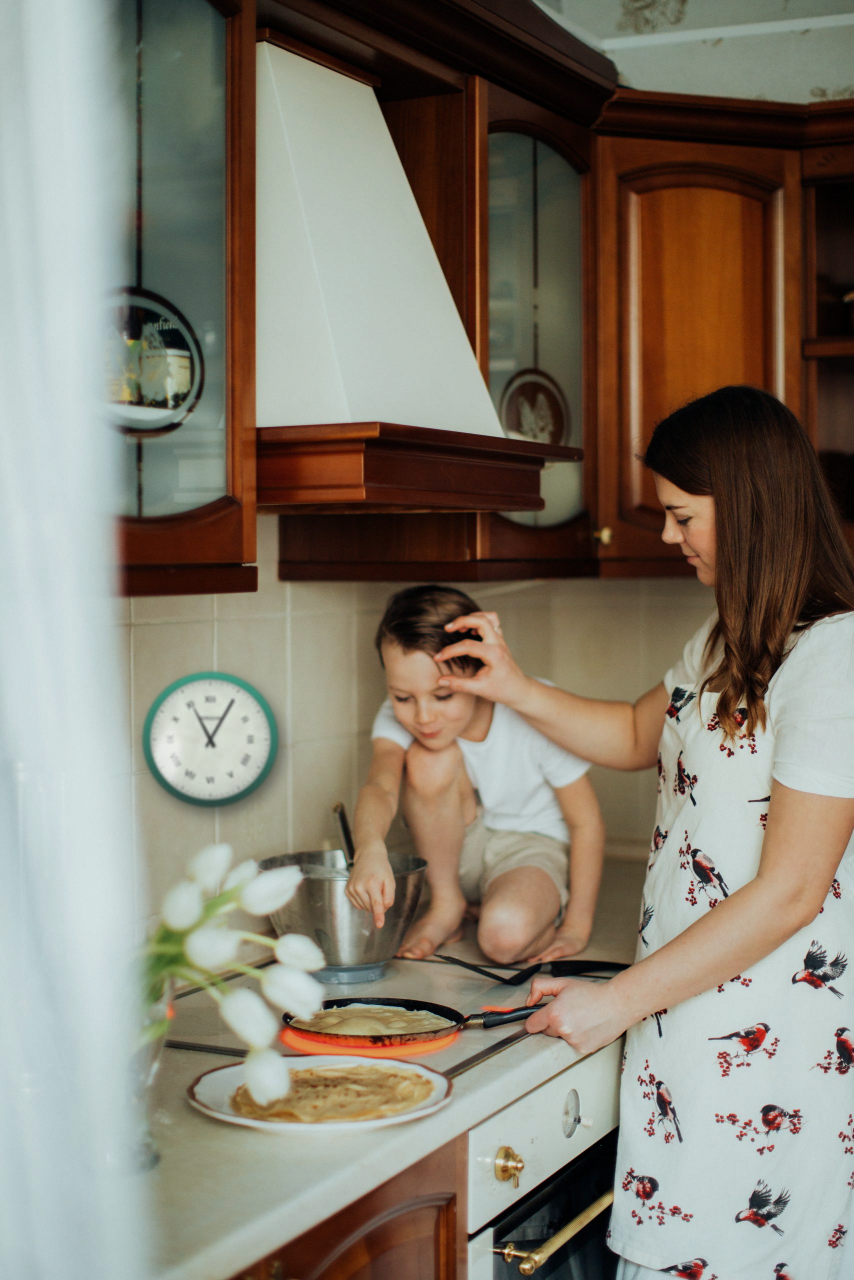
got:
11:05
